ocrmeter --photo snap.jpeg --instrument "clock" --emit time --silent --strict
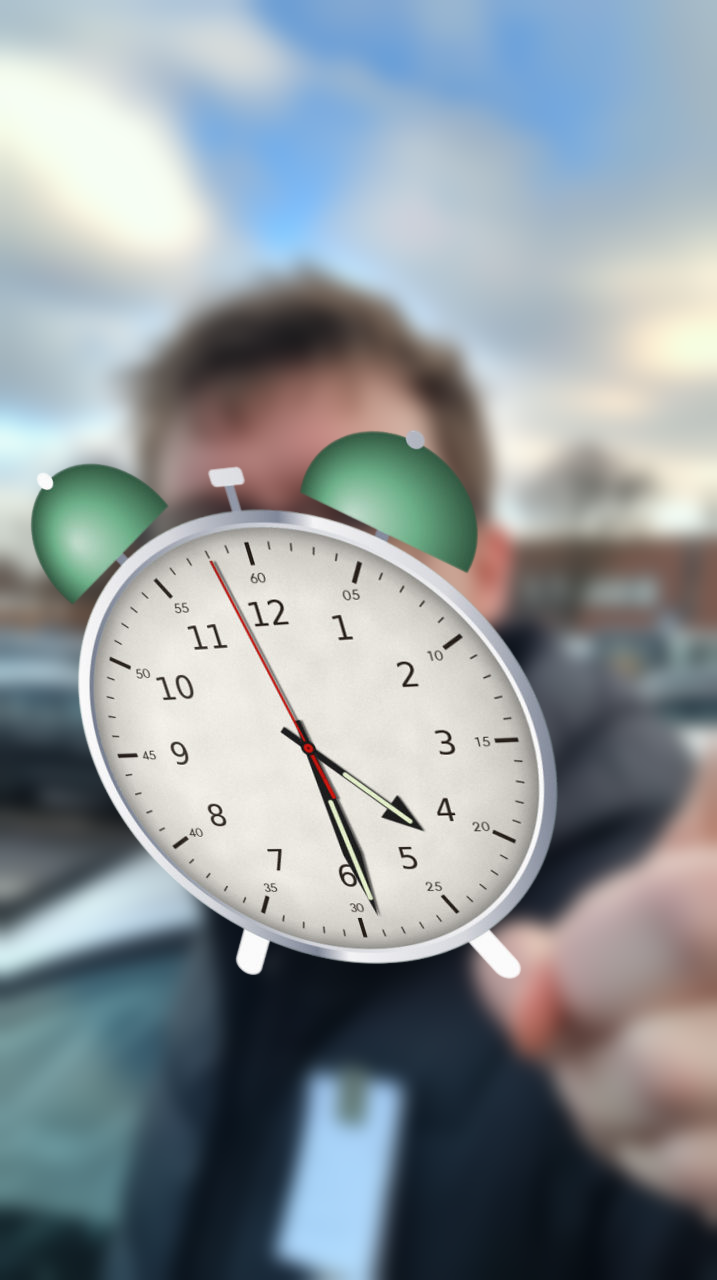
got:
4:28:58
